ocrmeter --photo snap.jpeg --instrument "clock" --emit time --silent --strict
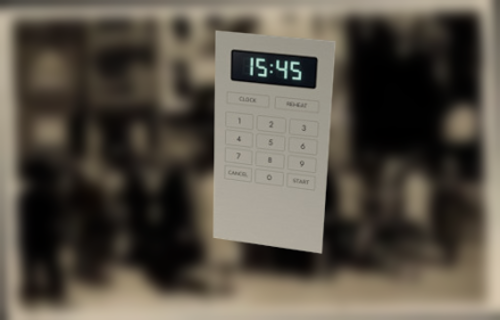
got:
15:45
